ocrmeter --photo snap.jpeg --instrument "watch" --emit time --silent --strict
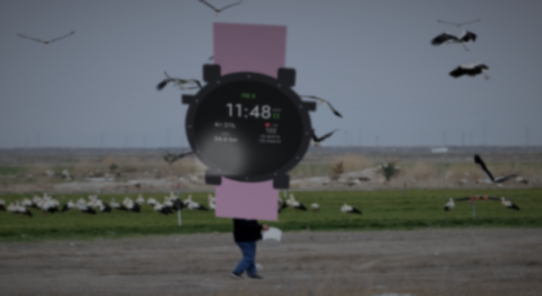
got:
11:48
